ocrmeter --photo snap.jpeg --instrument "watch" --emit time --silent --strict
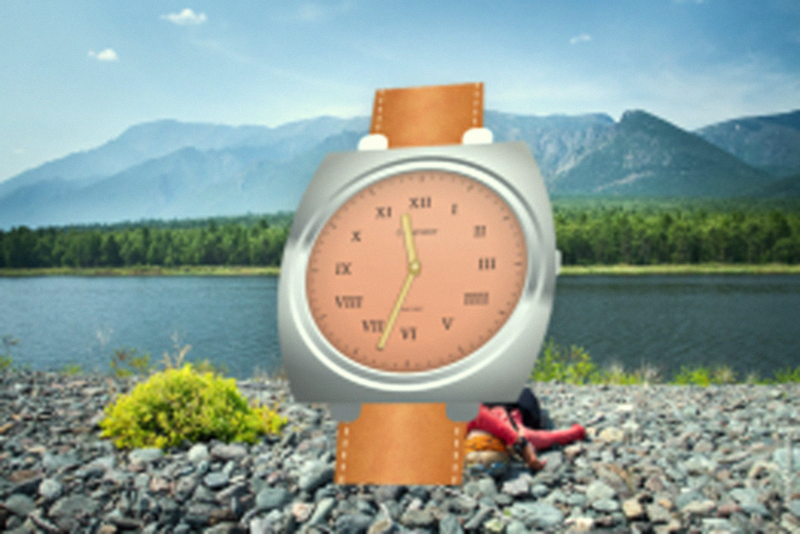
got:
11:33
